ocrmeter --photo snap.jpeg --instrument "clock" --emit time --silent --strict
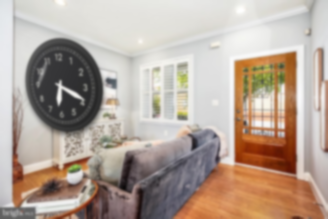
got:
6:19
